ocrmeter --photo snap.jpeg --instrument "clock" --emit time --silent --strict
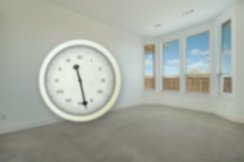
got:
11:28
